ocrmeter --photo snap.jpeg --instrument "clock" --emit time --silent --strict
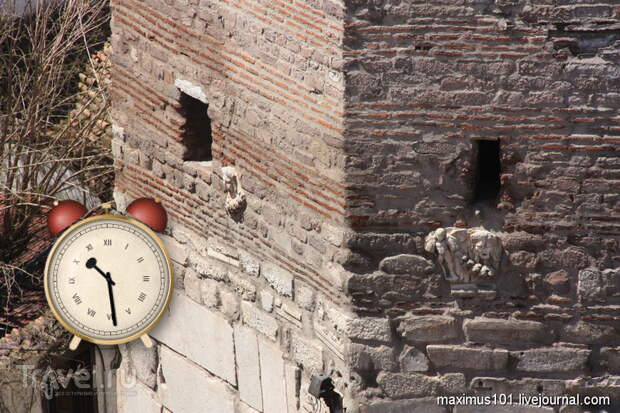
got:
10:29
